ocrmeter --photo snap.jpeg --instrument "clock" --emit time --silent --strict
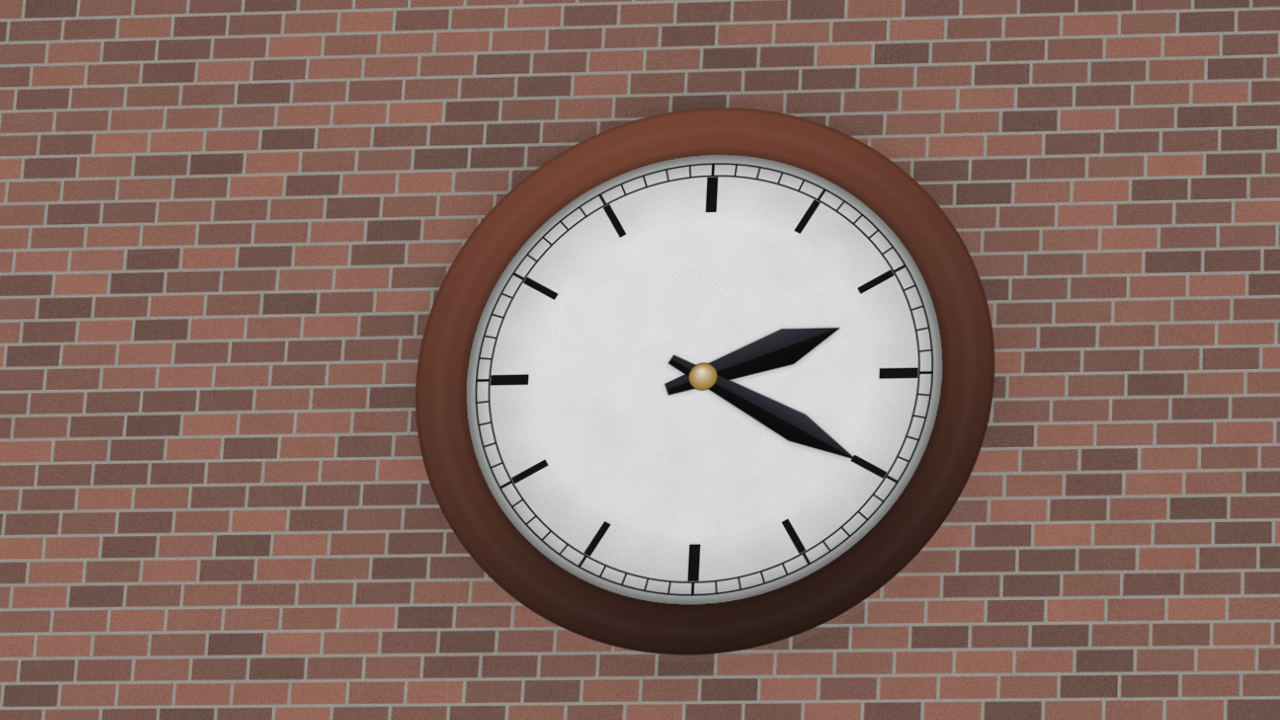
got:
2:20
